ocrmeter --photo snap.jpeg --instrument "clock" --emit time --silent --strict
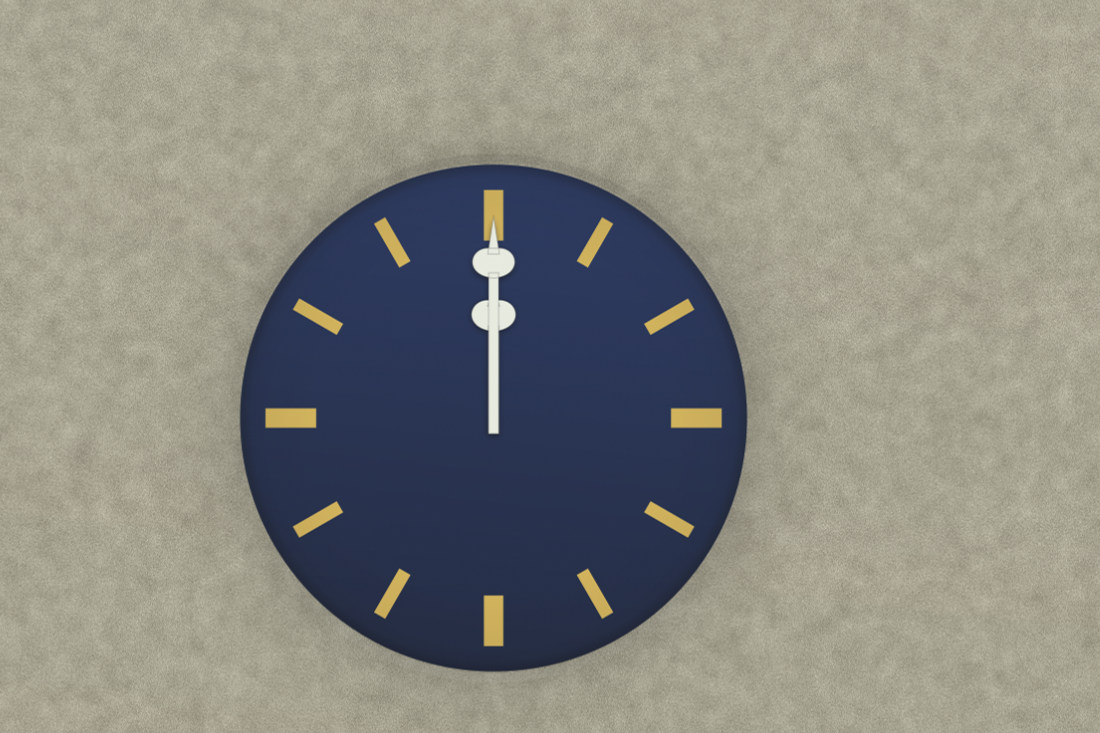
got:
12:00
